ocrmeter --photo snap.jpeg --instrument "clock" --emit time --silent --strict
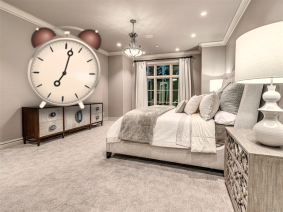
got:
7:02
